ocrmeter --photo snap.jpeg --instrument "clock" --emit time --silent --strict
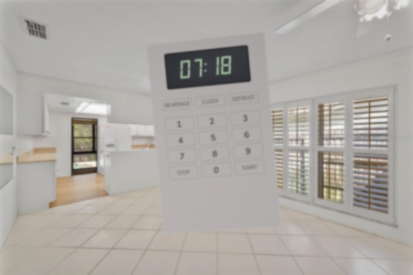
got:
7:18
